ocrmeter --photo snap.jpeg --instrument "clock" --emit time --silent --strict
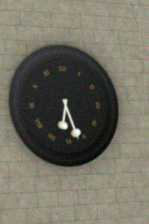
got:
6:27
